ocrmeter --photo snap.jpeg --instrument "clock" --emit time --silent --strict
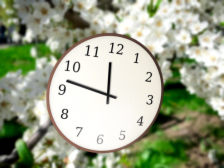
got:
11:47
